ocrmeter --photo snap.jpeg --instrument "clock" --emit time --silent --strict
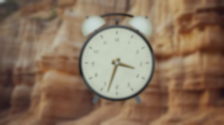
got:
3:33
